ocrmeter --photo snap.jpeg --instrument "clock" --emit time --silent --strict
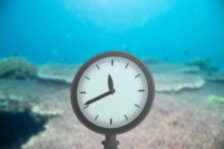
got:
11:41
